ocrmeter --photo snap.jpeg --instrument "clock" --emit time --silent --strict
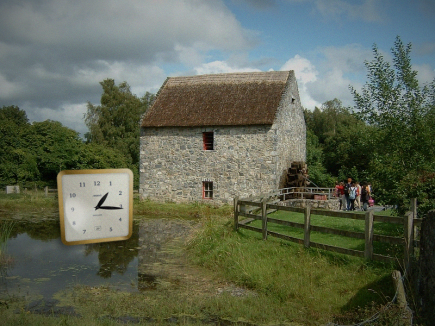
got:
1:16
